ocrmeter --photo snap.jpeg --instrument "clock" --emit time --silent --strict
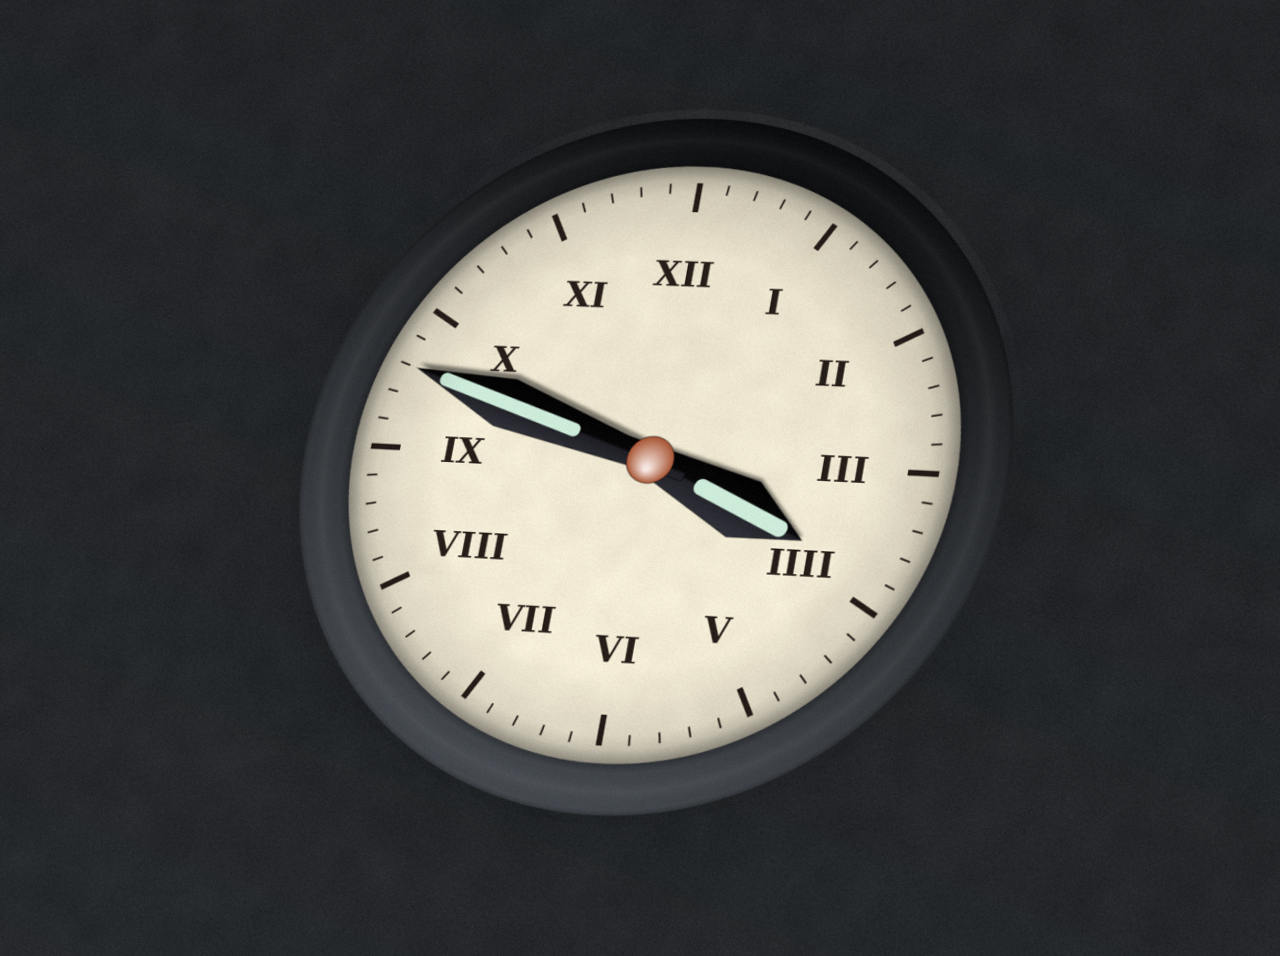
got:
3:48
